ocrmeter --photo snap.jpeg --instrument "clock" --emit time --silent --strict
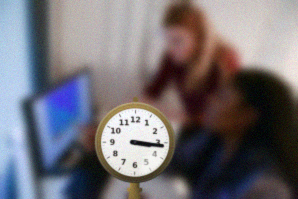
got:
3:16
